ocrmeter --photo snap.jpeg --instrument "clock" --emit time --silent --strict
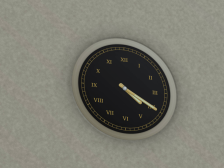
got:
4:20
